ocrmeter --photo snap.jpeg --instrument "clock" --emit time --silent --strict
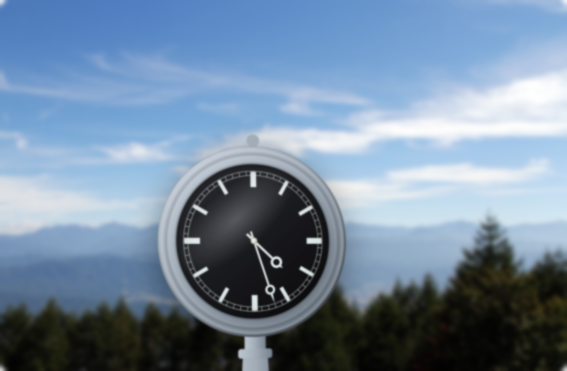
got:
4:27
